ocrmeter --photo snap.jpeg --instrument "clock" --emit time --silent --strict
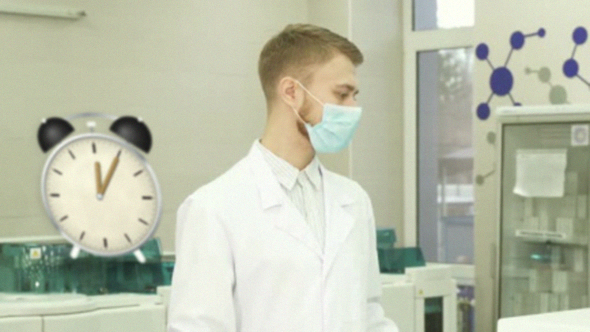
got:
12:05
